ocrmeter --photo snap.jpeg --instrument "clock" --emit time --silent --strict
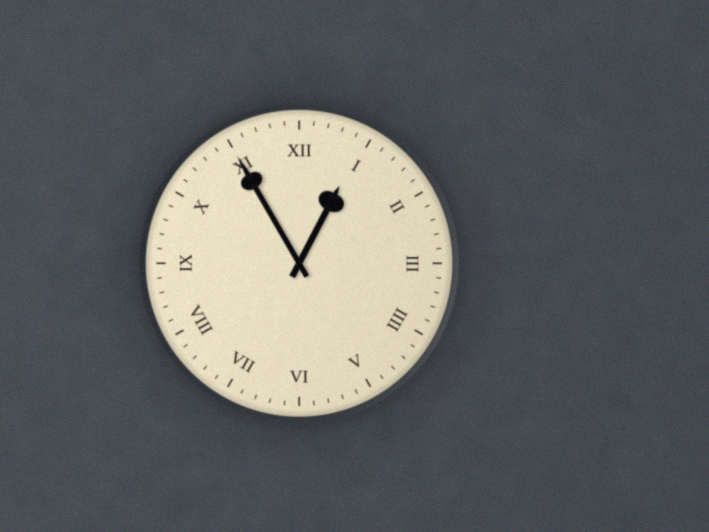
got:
12:55
